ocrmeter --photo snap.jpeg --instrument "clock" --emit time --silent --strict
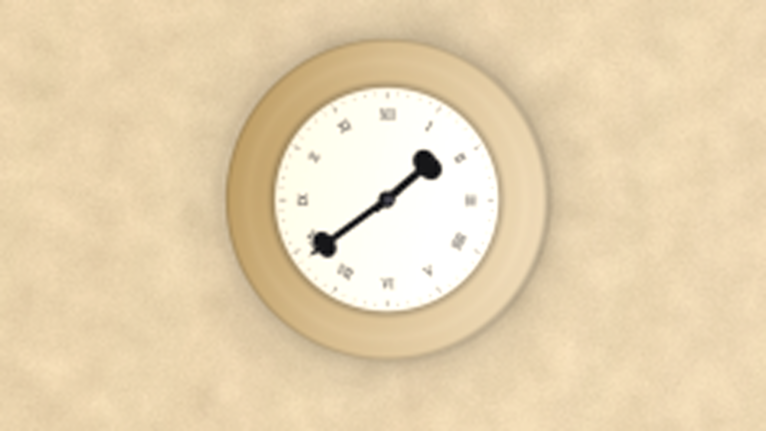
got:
1:39
